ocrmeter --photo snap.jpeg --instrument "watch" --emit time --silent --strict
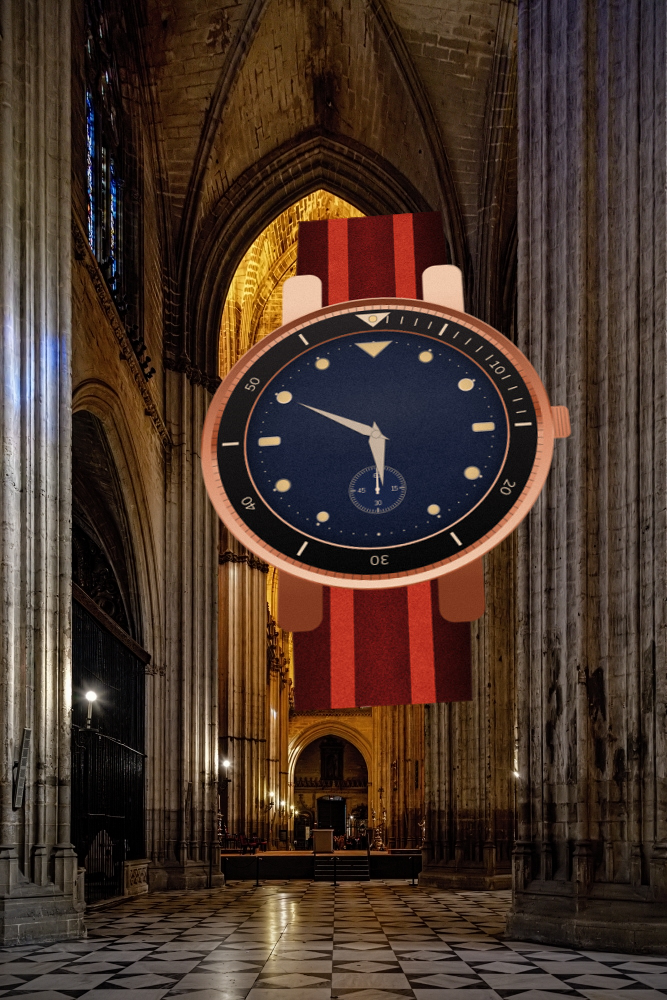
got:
5:50
